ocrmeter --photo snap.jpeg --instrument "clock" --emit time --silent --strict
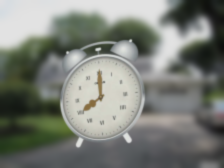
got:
8:00
